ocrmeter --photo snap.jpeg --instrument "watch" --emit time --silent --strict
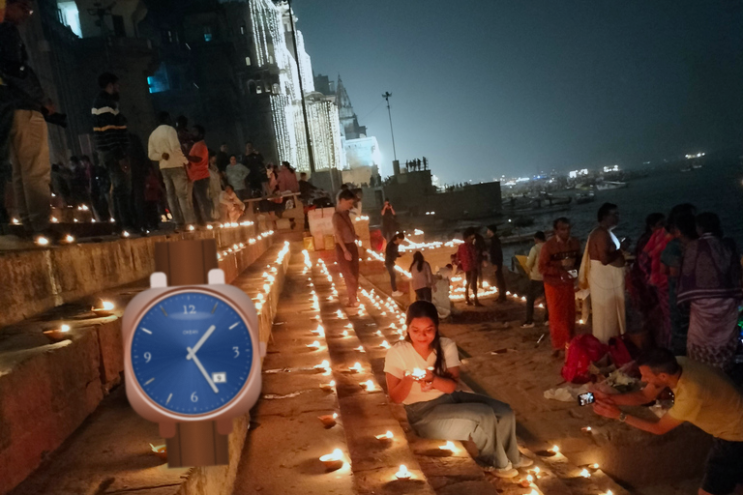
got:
1:25
